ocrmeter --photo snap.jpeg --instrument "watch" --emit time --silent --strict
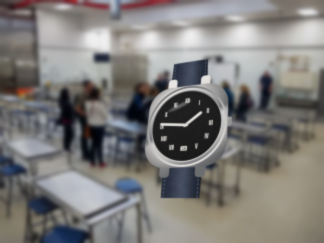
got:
1:46
